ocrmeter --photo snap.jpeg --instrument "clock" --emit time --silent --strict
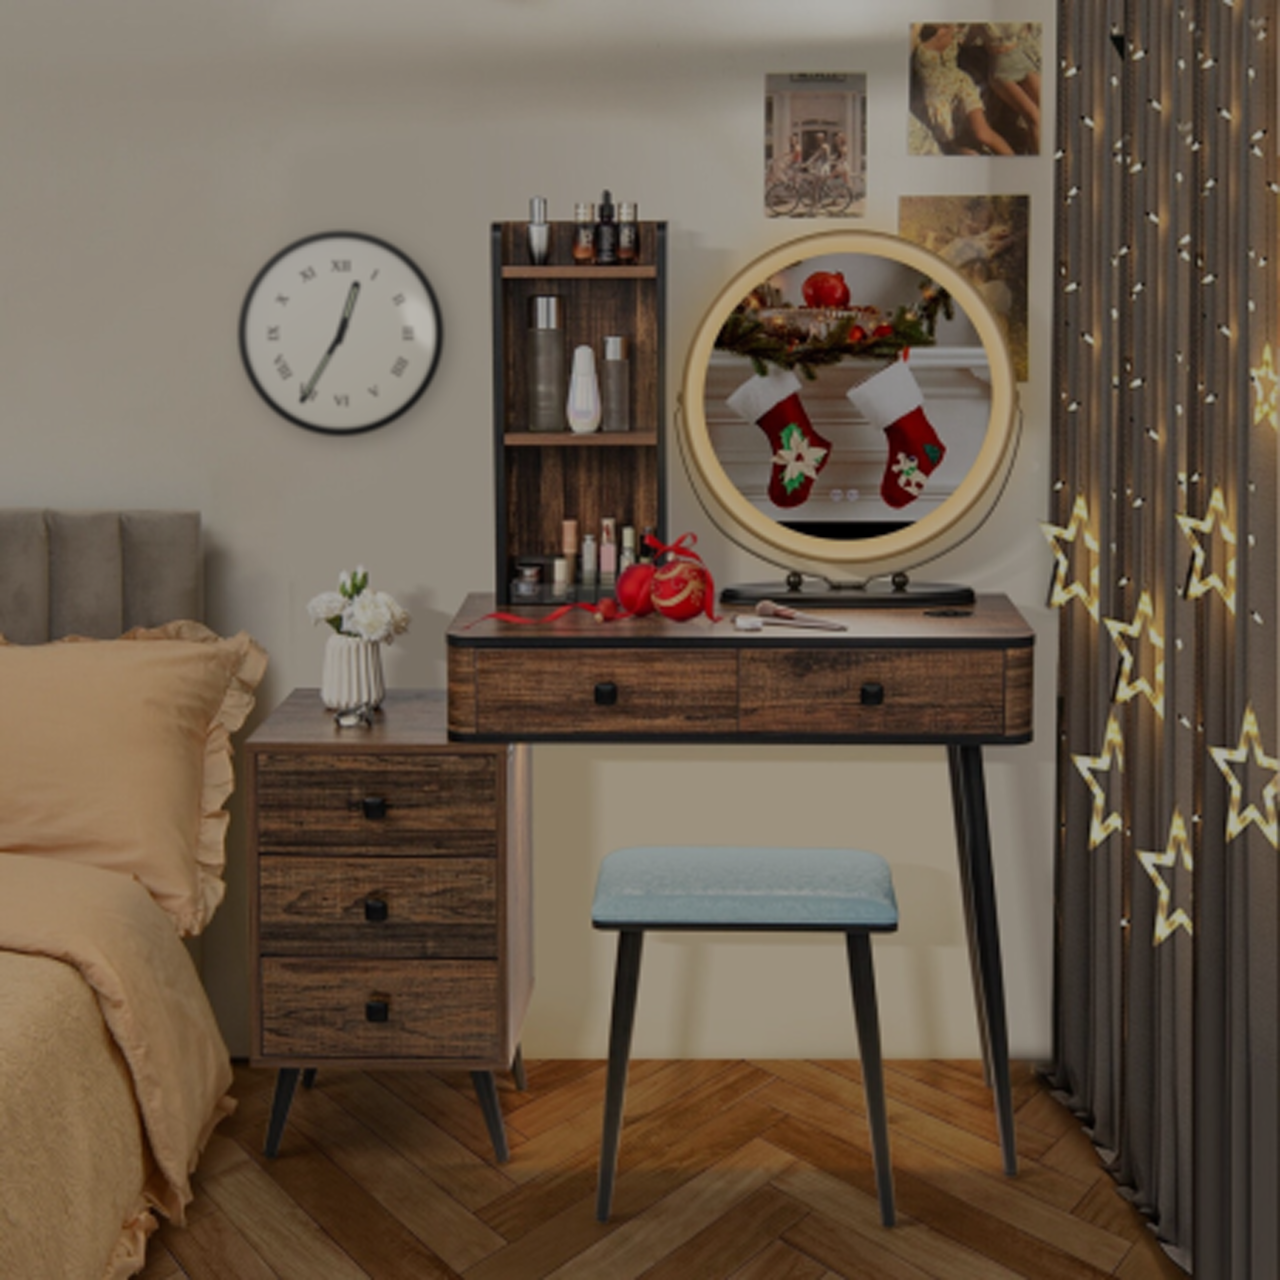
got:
12:35
